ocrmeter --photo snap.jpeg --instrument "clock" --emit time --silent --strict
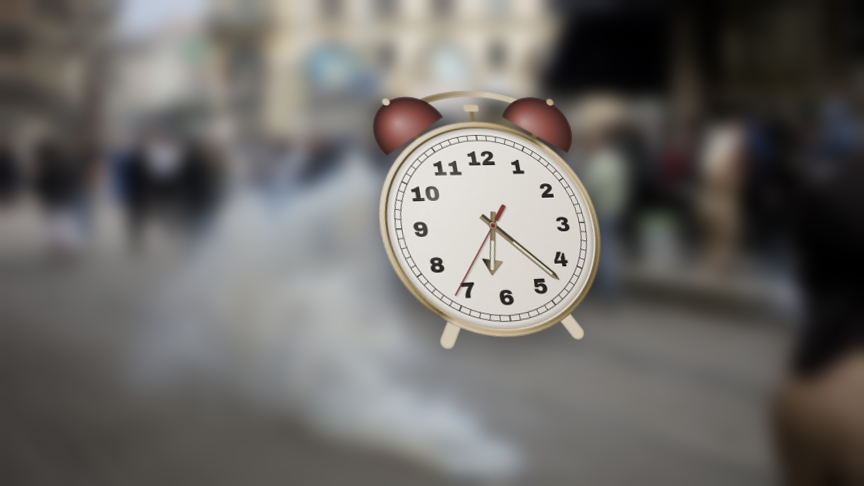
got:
6:22:36
